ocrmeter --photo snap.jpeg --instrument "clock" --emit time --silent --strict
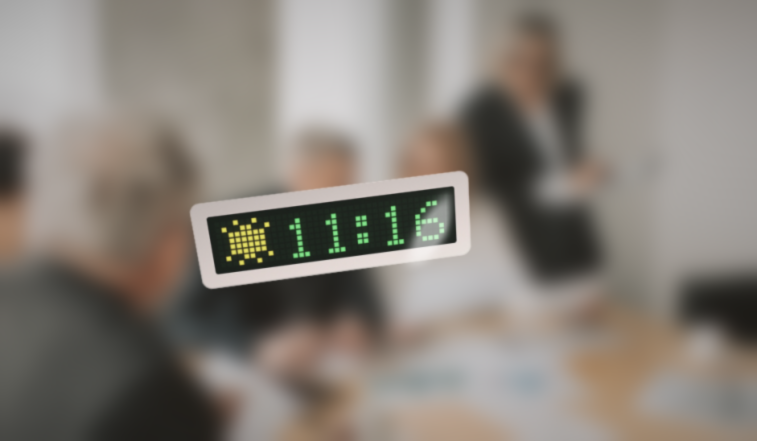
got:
11:16
